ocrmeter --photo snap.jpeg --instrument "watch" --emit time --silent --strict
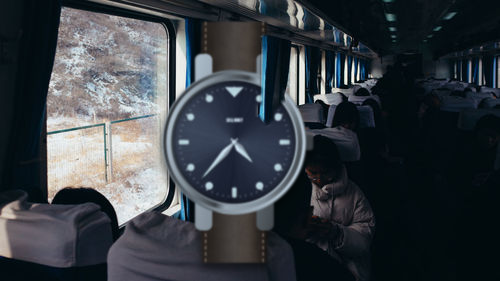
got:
4:37
